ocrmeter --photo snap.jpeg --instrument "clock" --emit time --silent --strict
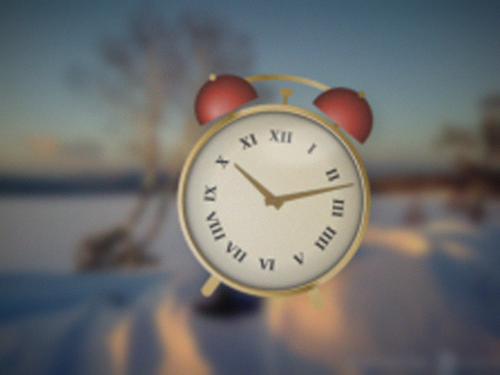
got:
10:12
